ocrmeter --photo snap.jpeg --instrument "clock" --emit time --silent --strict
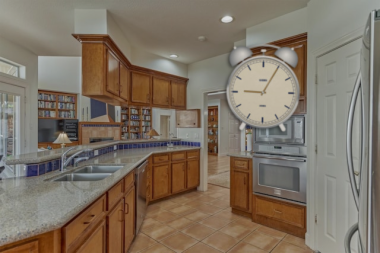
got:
9:05
